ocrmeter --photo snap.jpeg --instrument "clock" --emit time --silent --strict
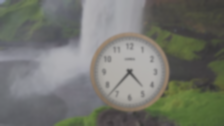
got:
4:37
